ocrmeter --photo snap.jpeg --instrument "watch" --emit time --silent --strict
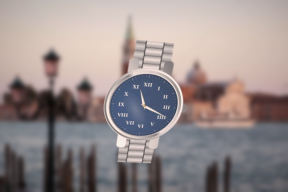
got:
11:19
